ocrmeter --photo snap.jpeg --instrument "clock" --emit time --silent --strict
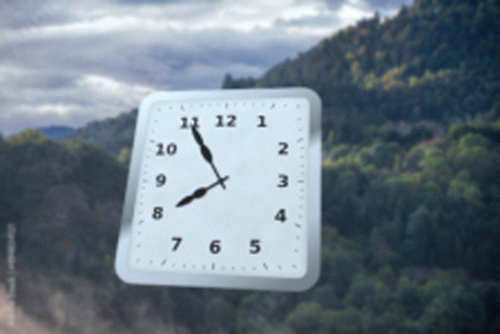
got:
7:55
